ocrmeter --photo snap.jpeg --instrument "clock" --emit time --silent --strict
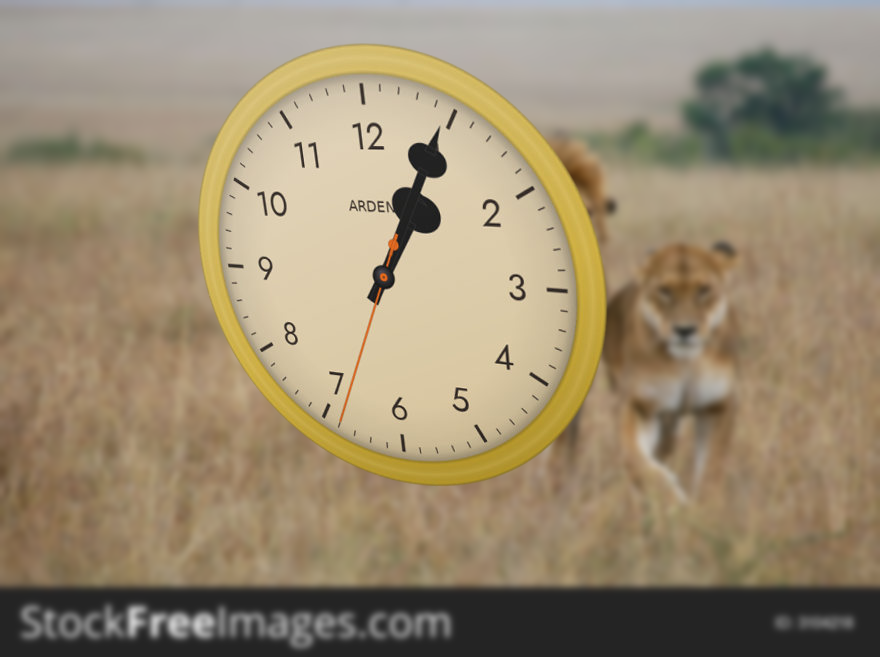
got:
1:04:34
